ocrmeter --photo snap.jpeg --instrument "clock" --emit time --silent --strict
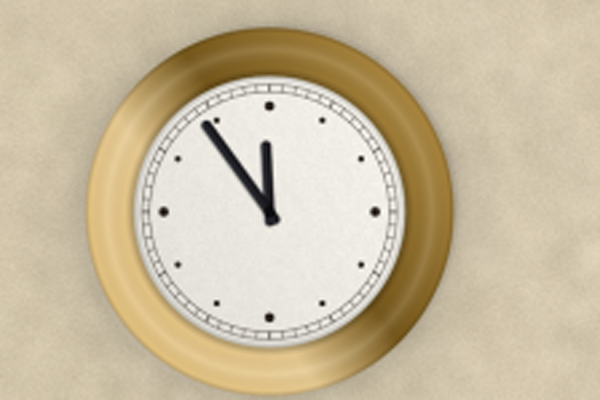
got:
11:54
